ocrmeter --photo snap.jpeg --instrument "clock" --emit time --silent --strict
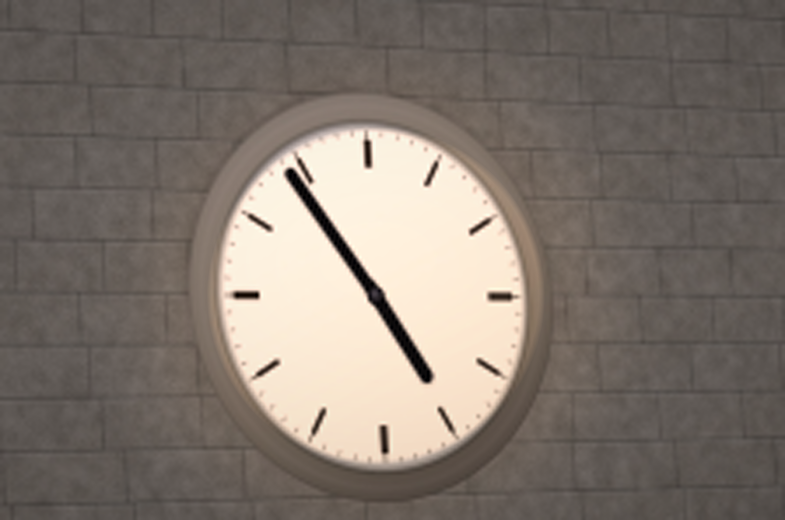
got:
4:54
